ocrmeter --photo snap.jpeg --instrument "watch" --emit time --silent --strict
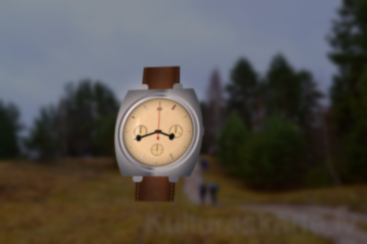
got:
3:42
